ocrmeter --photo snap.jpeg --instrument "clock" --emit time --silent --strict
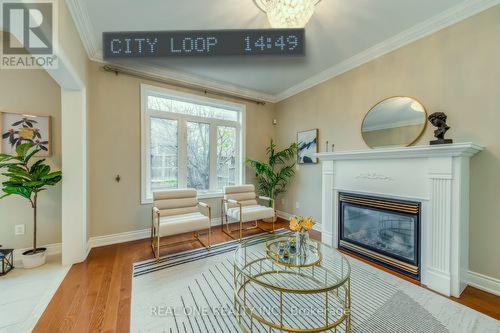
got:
14:49
